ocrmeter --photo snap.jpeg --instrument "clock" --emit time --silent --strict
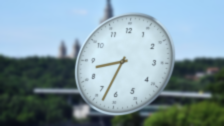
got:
8:33
